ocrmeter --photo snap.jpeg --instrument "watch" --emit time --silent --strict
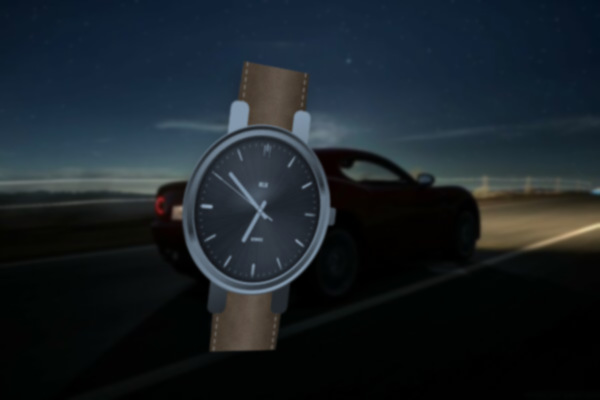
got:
6:51:50
